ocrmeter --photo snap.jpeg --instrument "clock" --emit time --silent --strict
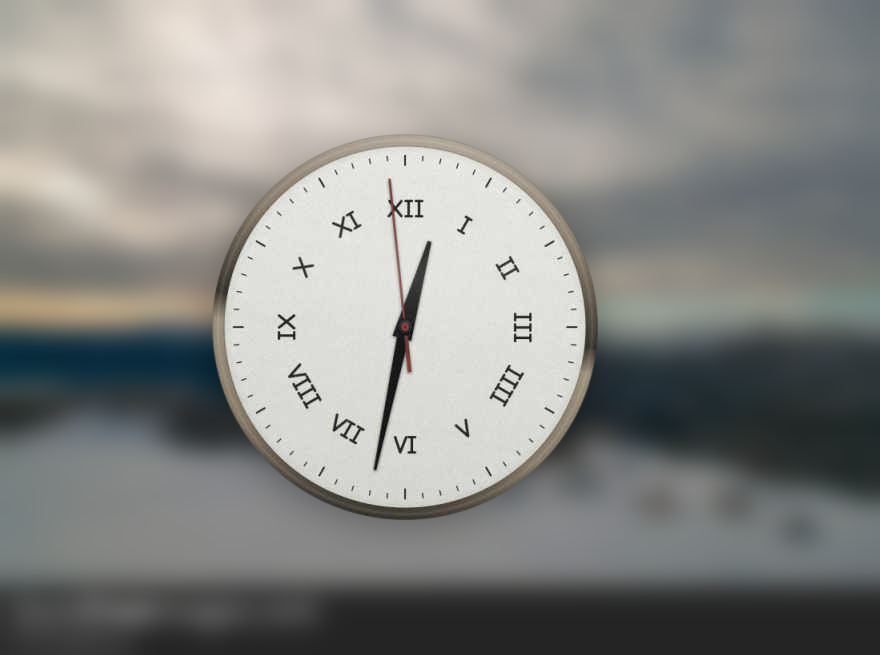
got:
12:31:59
